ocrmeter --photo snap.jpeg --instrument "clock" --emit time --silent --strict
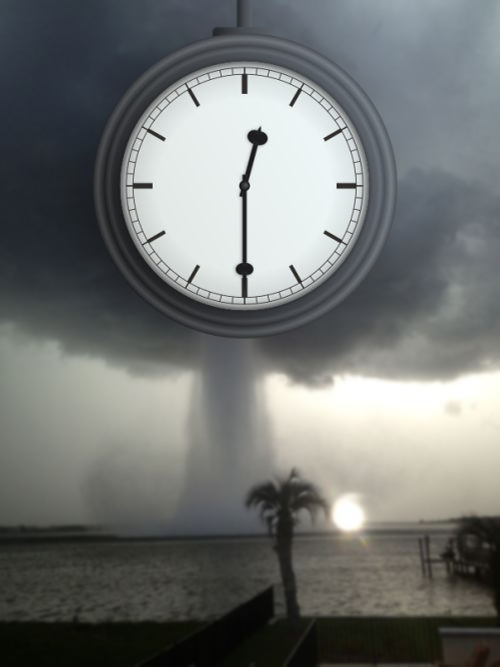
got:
12:30
